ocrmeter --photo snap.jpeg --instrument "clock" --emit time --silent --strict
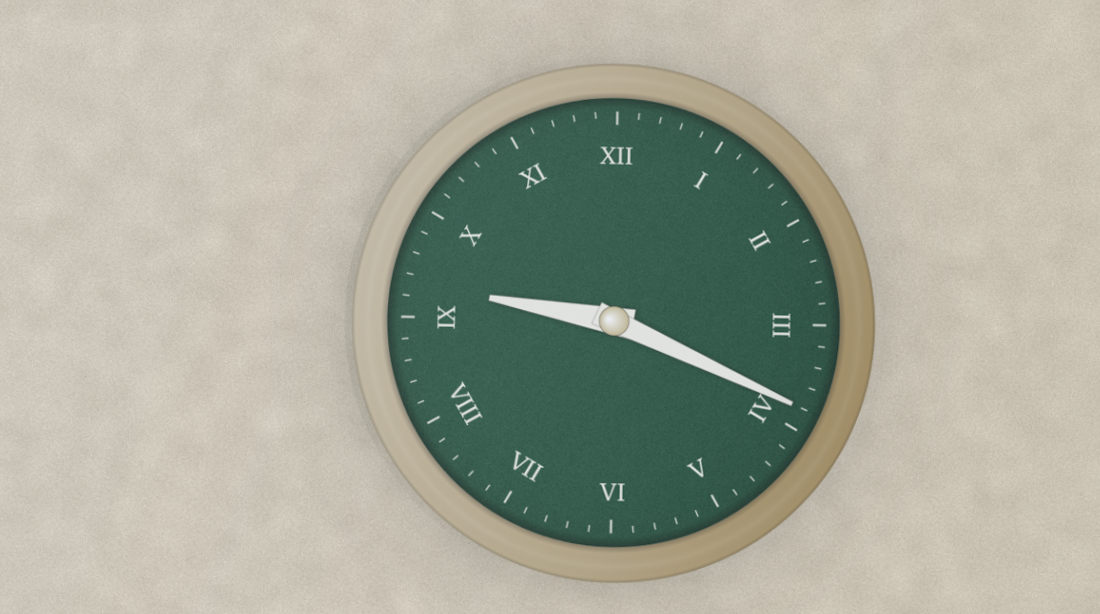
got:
9:19
